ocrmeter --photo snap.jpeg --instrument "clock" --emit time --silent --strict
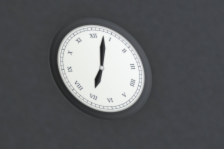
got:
7:03
